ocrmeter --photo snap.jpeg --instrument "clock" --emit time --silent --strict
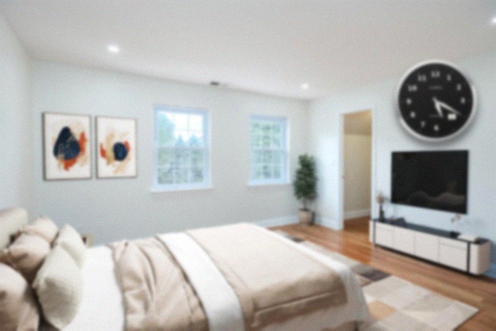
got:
5:20
